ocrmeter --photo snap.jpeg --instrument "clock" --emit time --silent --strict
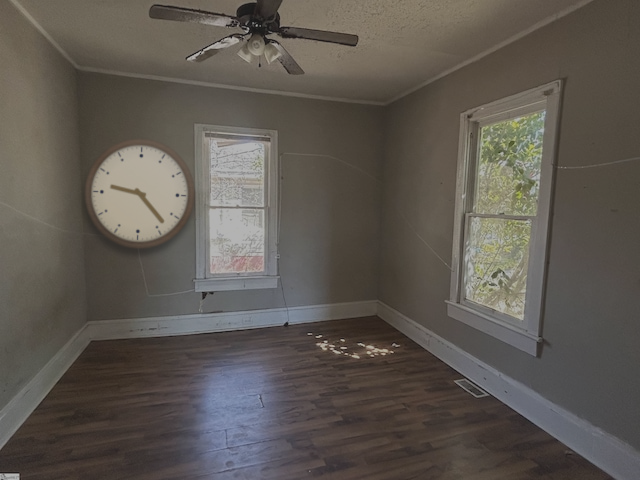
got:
9:23
